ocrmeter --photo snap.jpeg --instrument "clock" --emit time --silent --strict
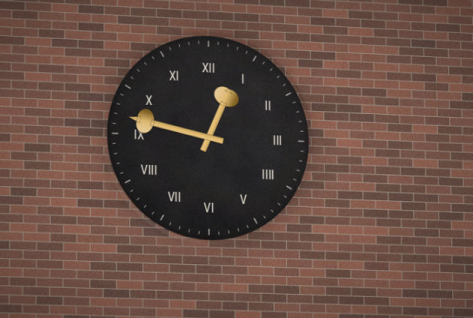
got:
12:47
